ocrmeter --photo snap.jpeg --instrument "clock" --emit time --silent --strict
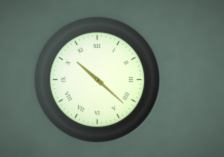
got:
10:22
